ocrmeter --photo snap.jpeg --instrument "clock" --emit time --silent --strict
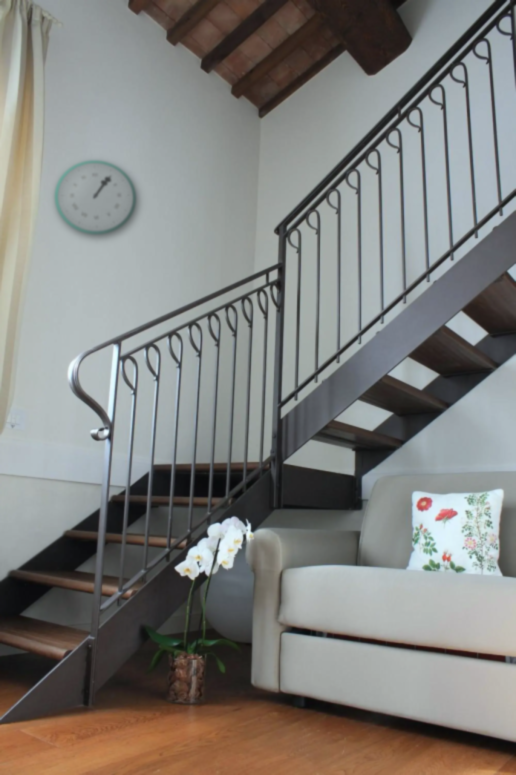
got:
1:06
